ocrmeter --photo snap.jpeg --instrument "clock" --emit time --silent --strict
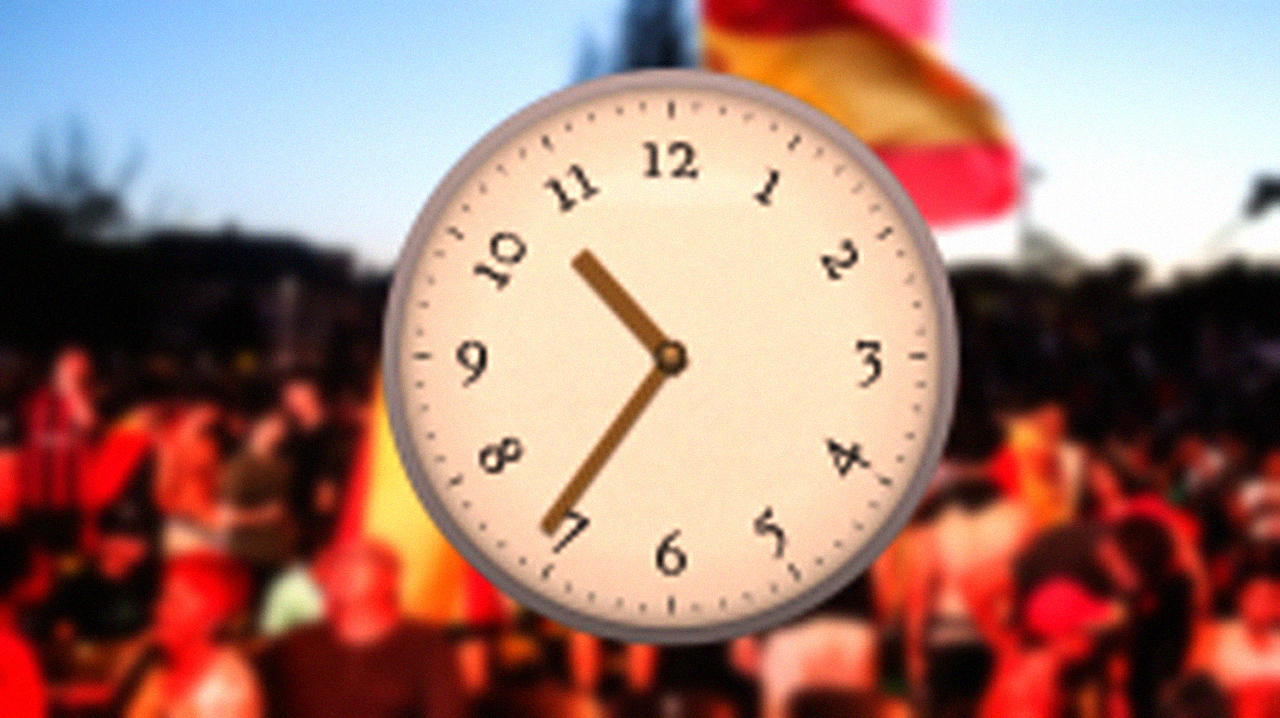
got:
10:36
